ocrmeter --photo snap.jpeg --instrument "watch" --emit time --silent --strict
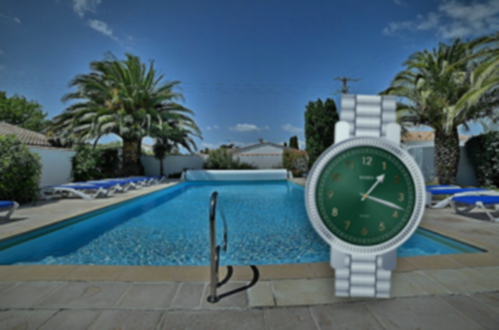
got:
1:18
